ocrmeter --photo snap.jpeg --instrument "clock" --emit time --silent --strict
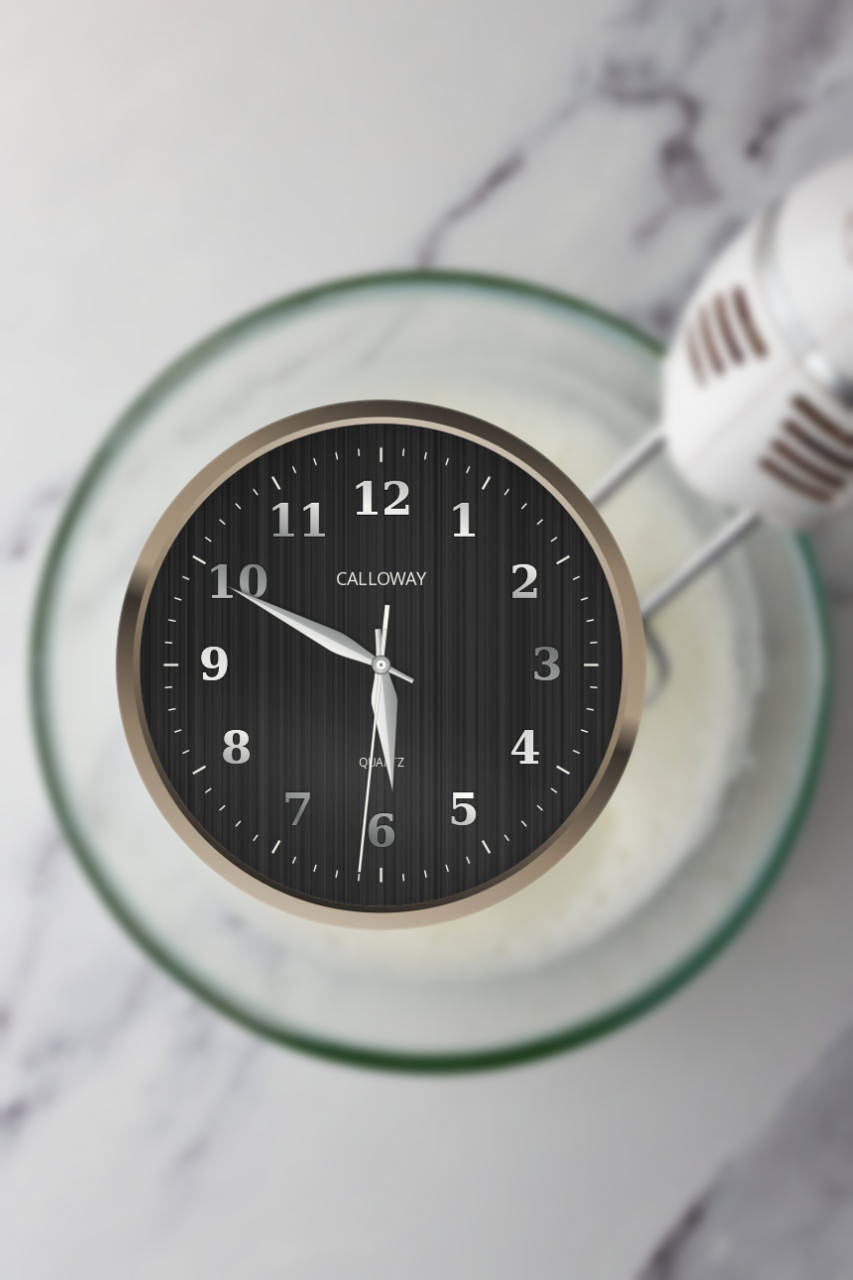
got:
5:49:31
